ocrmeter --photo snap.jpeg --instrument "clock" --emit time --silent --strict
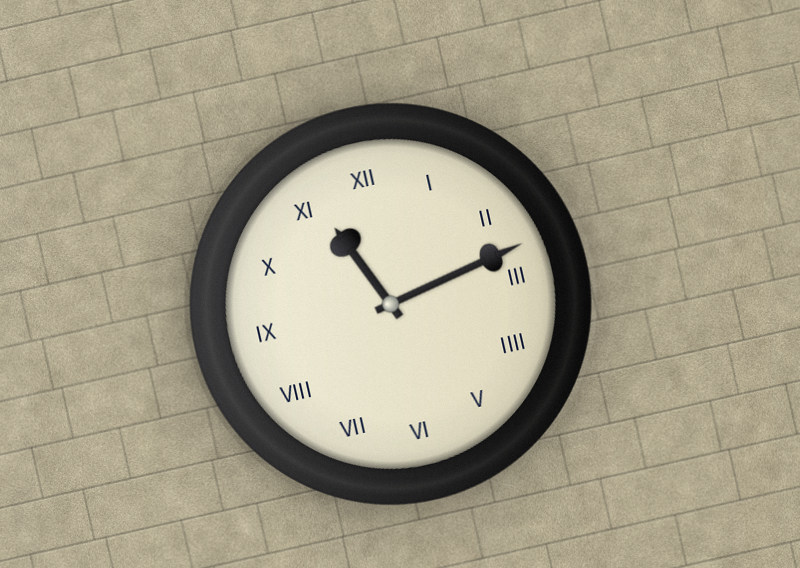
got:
11:13
